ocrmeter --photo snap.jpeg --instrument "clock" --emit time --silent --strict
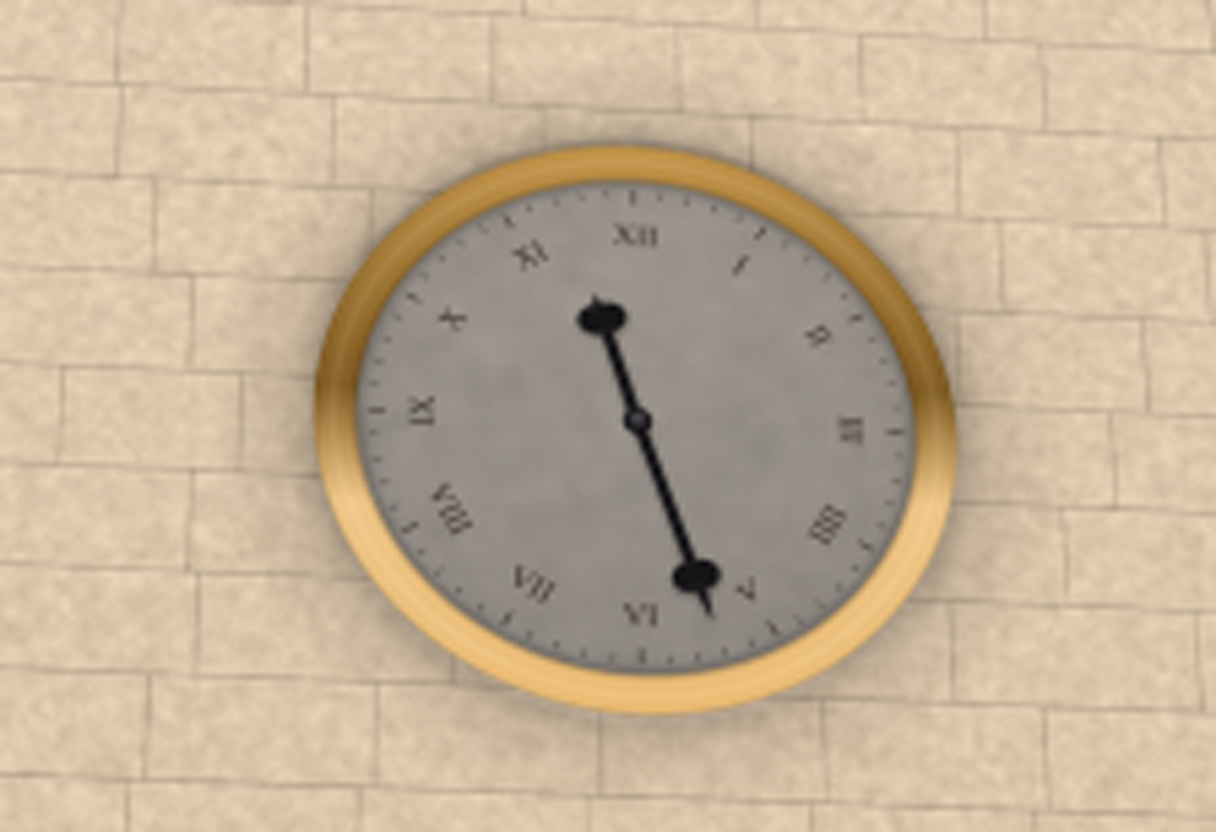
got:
11:27
